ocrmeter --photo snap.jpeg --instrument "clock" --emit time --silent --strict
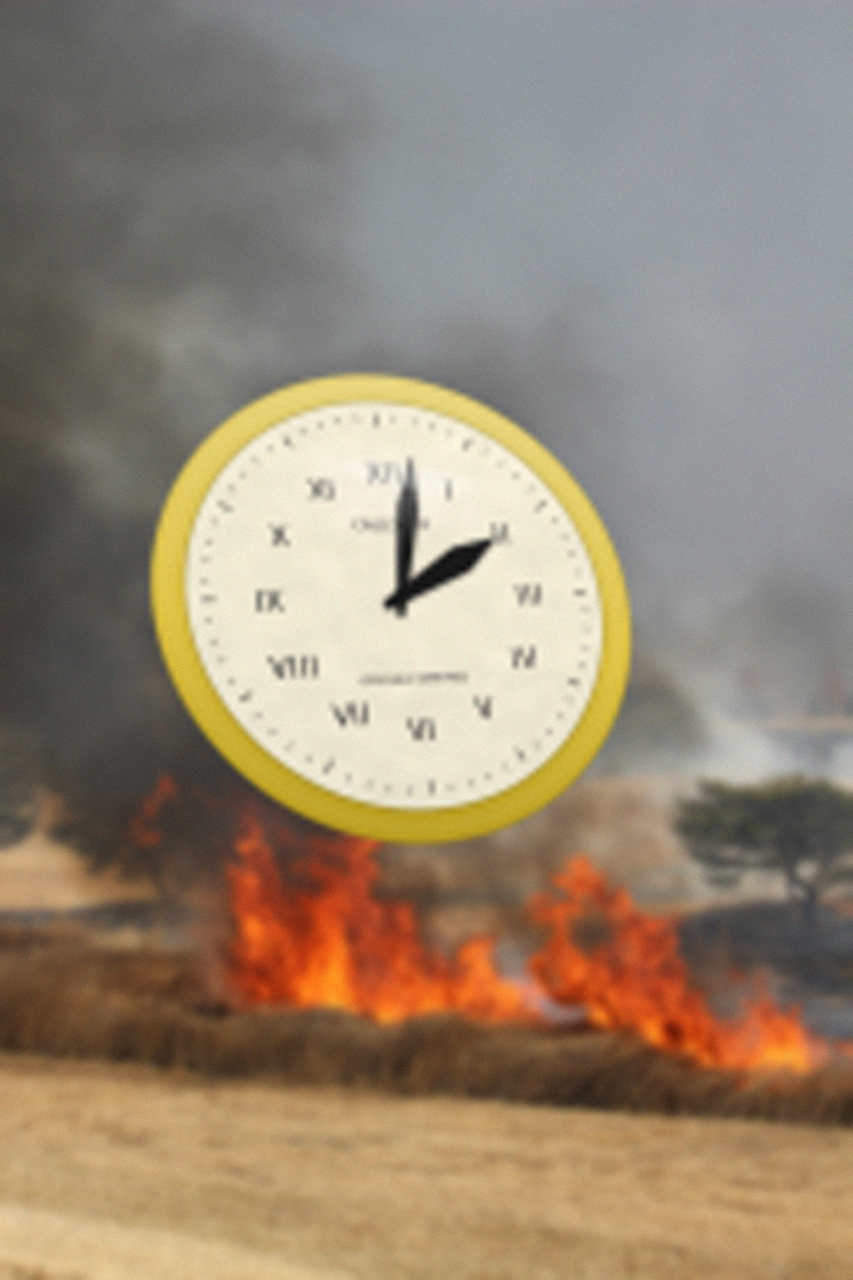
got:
2:02
